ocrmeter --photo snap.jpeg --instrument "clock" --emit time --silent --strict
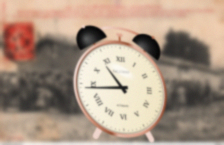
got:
10:44
